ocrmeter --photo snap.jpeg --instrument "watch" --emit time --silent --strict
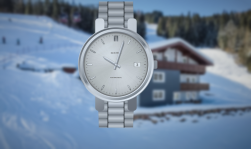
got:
10:03
